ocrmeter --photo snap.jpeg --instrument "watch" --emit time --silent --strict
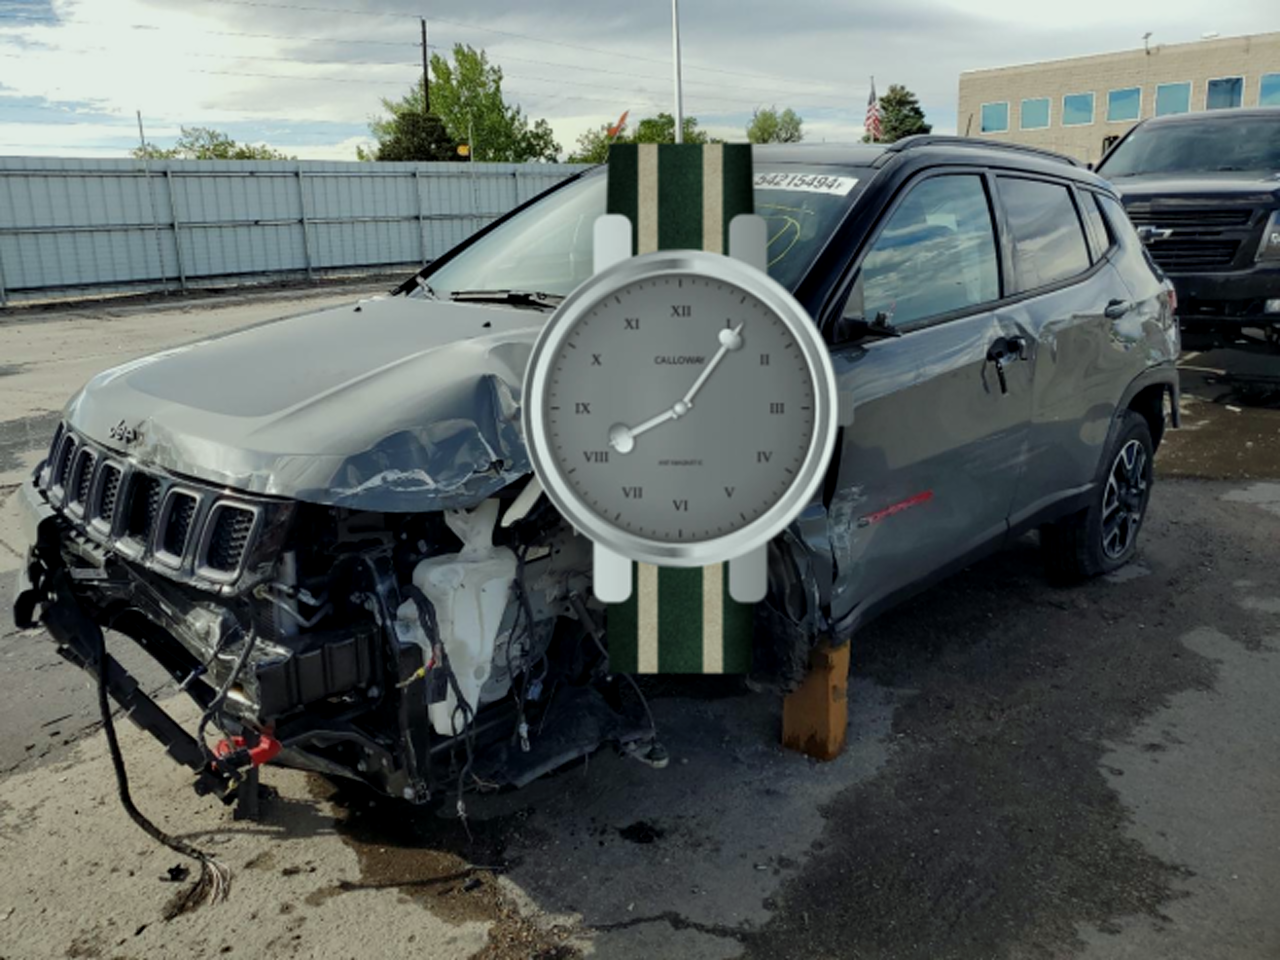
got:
8:06
